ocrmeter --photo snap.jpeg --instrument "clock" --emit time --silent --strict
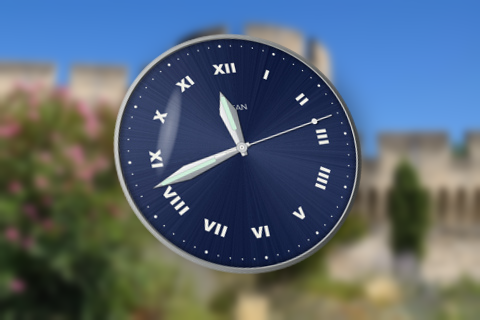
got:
11:42:13
